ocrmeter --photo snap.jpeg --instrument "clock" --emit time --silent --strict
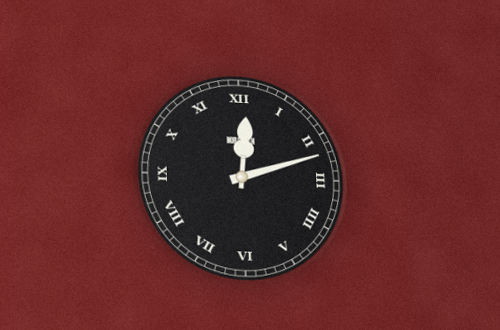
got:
12:12
